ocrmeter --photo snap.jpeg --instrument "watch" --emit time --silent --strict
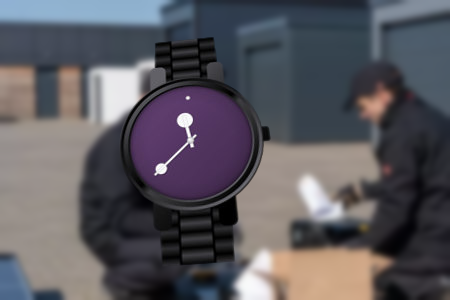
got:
11:38
